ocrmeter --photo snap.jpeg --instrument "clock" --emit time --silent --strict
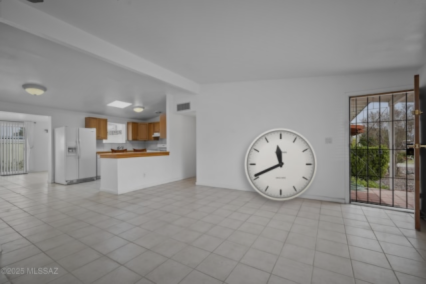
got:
11:41
